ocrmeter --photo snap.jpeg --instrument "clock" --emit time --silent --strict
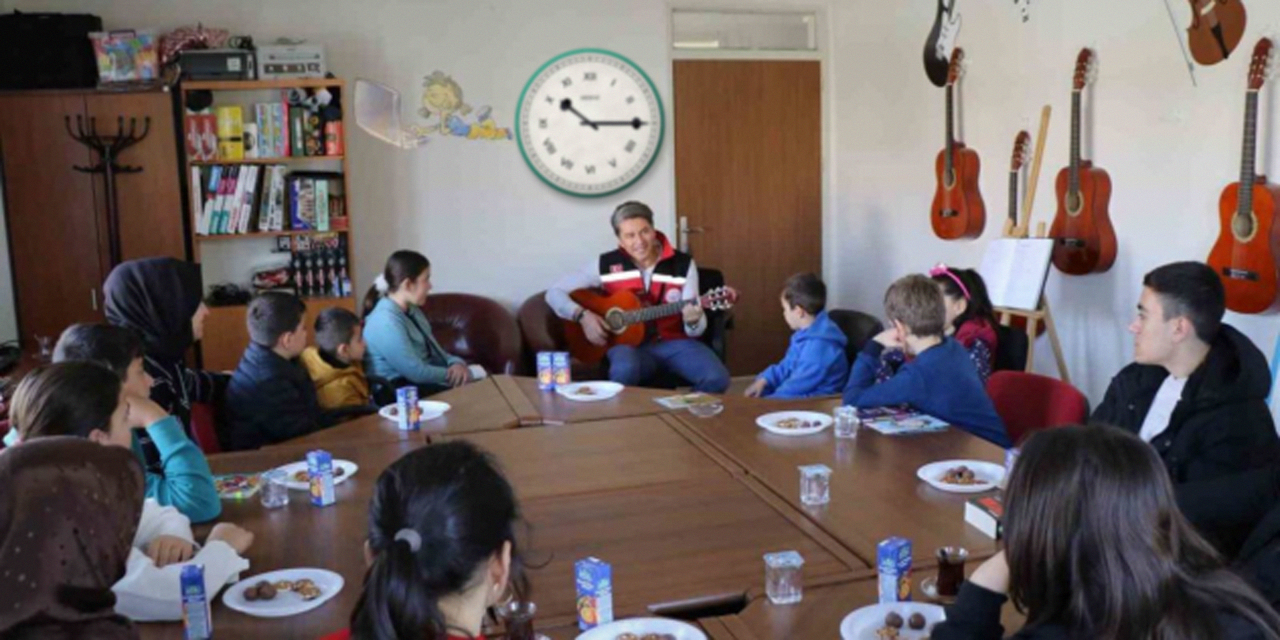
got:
10:15
